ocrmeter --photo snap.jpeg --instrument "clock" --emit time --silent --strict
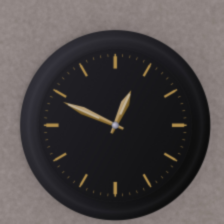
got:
12:49
